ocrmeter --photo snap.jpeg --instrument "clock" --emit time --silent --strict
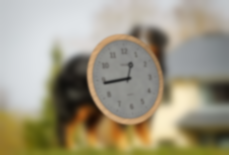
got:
12:44
